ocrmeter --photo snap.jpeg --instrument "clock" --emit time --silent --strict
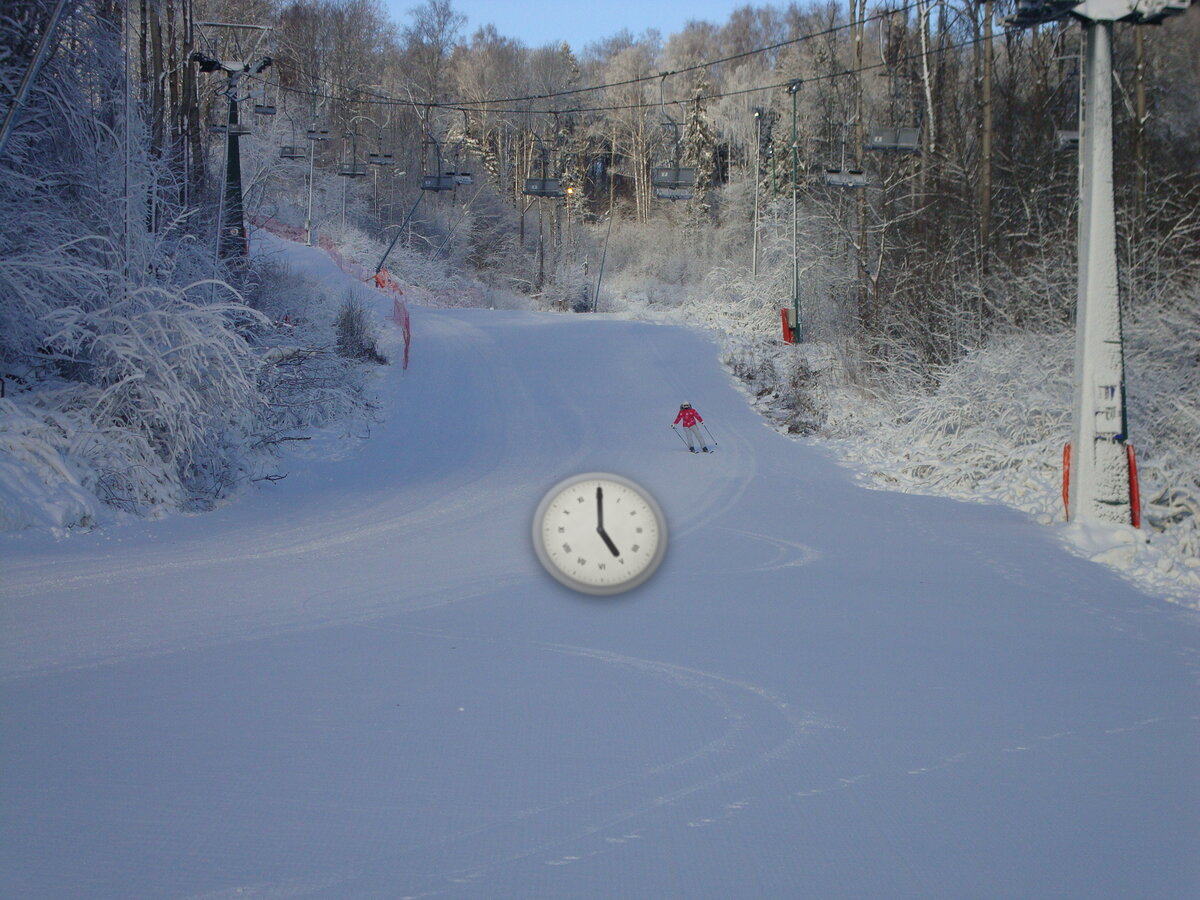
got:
5:00
